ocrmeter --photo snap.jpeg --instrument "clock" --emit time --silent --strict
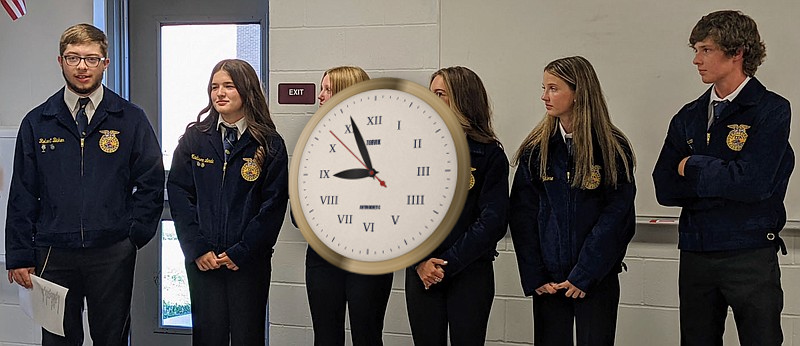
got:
8:55:52
